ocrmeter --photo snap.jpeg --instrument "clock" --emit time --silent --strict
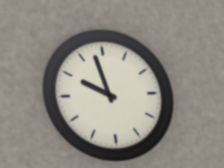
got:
9:58
